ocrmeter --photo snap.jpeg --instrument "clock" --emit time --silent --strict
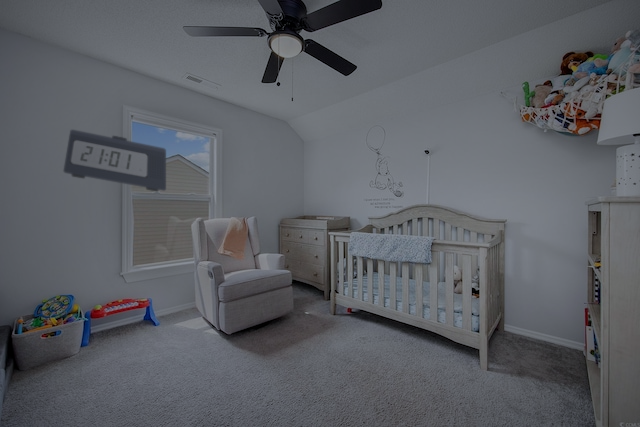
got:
21:01
